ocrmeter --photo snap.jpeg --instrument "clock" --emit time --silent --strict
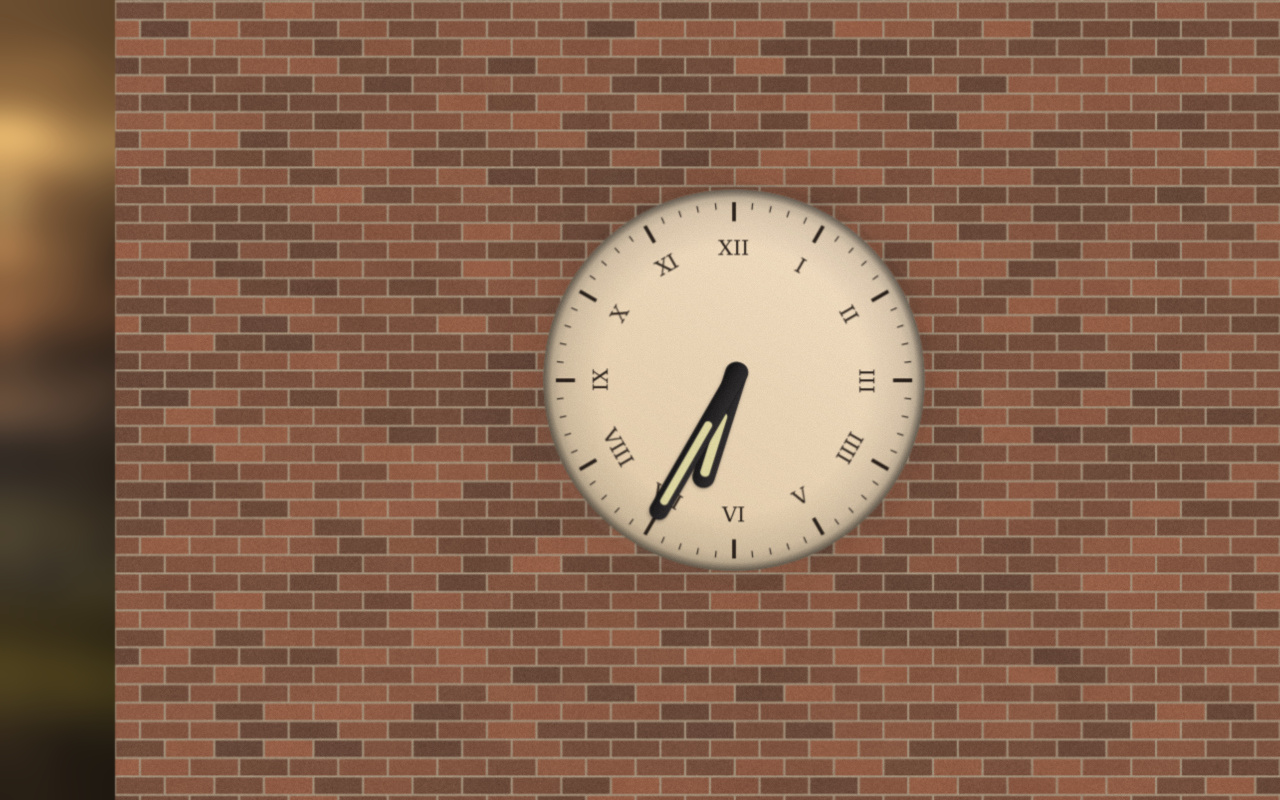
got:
6:35
